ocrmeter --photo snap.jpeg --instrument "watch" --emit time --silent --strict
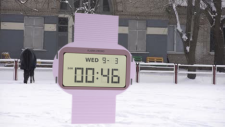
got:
0:46
